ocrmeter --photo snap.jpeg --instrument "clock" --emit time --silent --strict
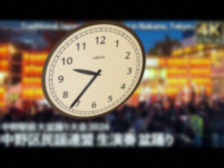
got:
9:36
